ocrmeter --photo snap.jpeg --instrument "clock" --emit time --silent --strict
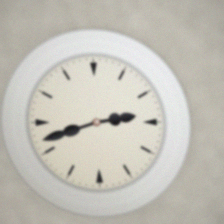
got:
2:42
